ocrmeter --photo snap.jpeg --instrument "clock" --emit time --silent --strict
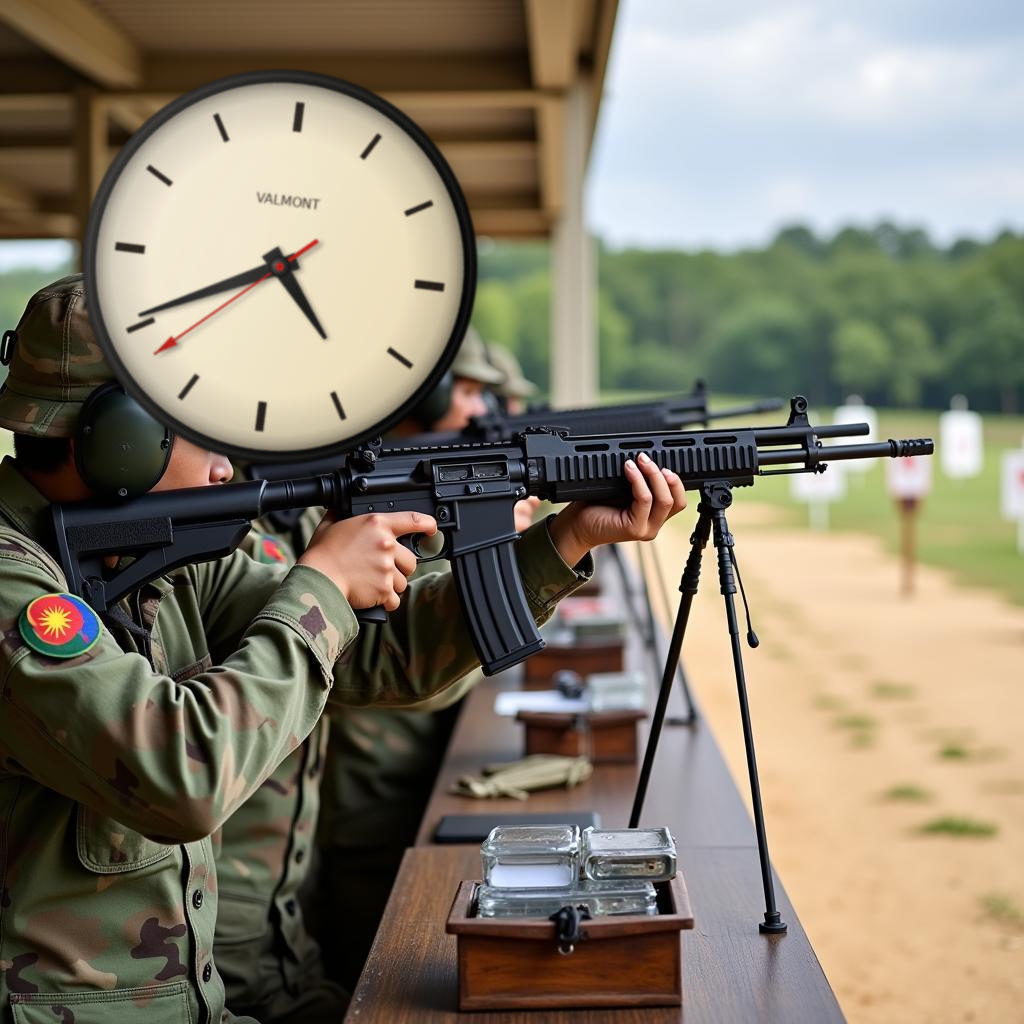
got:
4:40:38
